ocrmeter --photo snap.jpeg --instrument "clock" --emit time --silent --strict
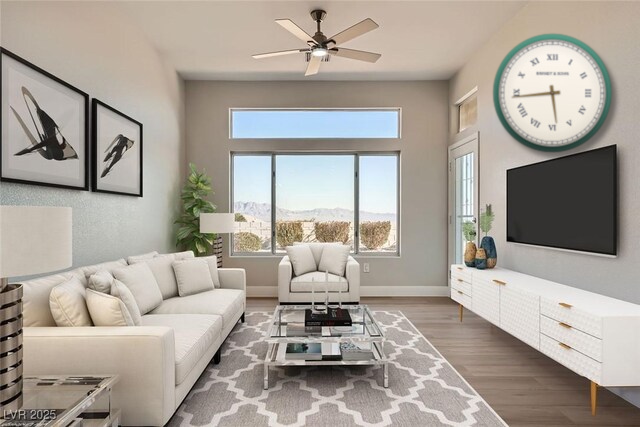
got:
5:44
